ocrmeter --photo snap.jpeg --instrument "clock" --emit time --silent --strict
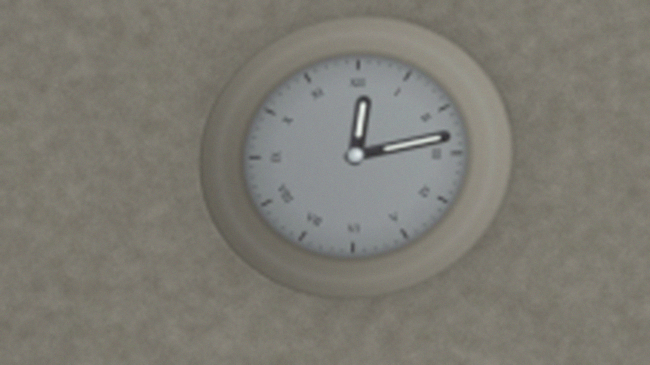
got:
12:13
